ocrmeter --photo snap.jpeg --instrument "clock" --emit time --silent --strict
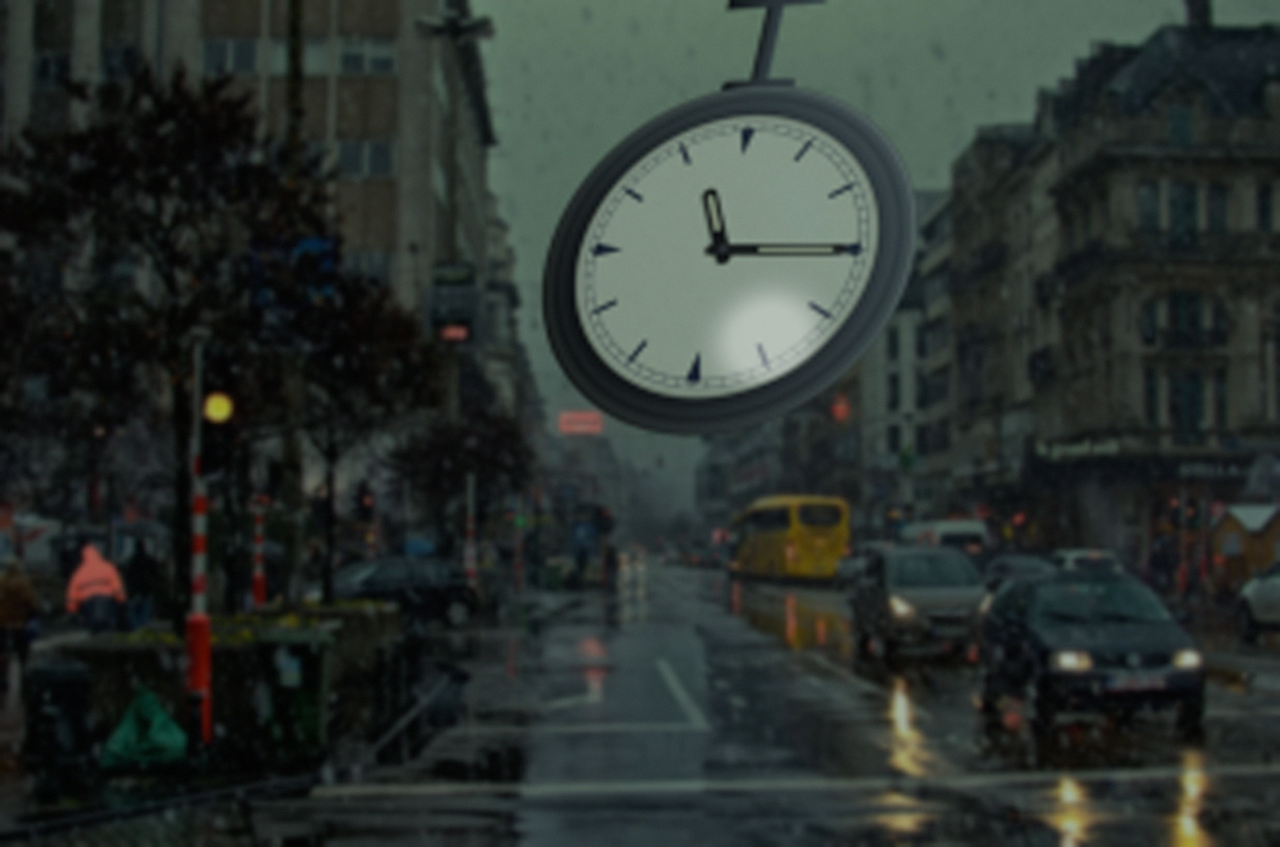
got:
11:15
